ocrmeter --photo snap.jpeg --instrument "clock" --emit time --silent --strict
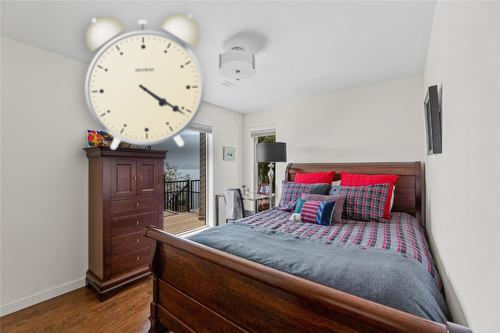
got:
4:21
